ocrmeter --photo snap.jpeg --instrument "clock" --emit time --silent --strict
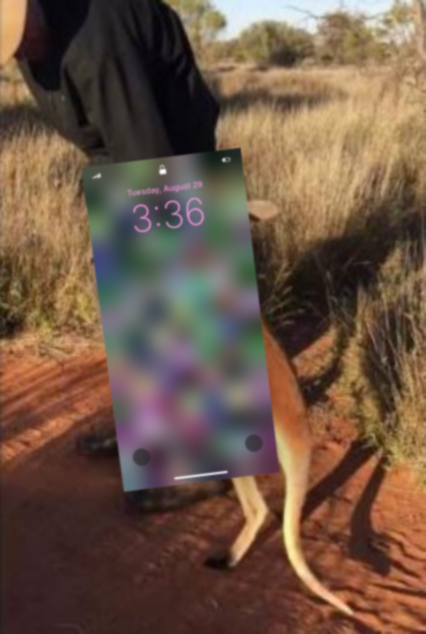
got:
3:36
